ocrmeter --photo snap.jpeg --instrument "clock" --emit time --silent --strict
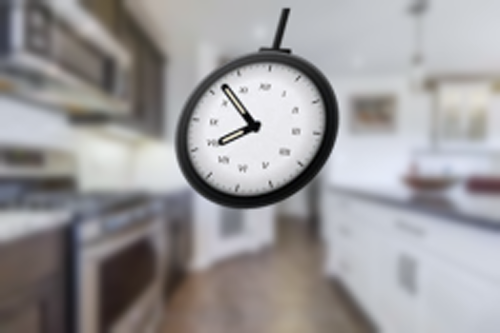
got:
7:52
